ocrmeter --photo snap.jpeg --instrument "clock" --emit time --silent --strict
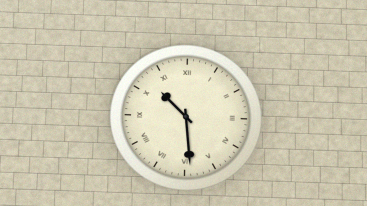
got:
10:29
